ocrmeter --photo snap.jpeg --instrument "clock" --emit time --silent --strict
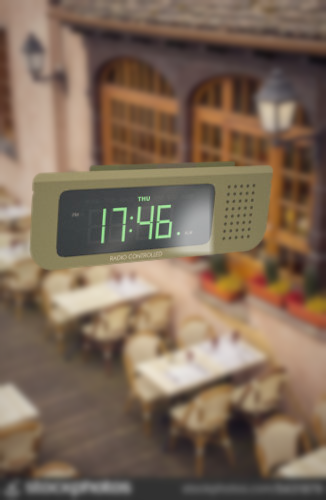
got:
17:46
